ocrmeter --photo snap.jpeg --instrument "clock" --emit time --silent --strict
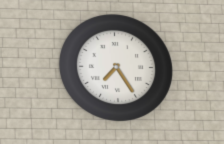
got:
7:25
